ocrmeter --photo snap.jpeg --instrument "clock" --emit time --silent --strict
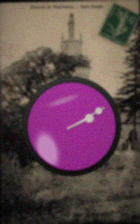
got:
2:10
